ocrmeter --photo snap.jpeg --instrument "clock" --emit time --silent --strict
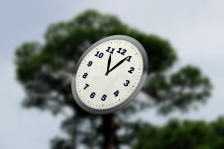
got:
11:04
